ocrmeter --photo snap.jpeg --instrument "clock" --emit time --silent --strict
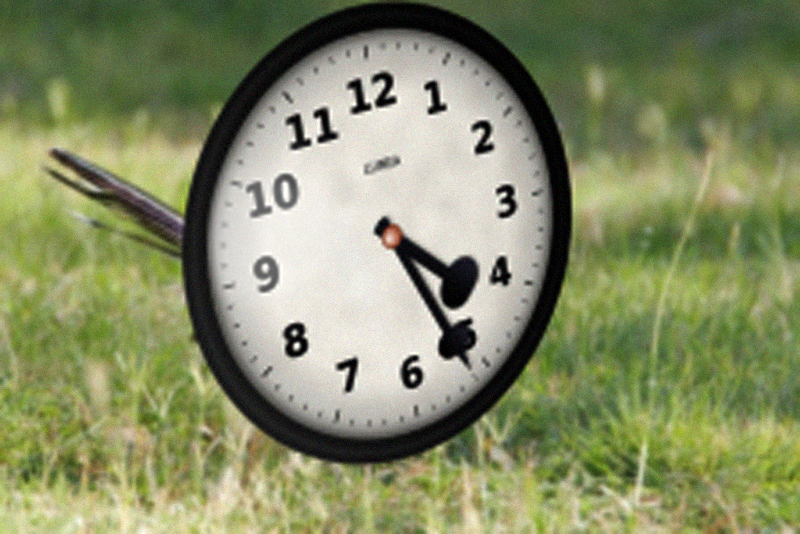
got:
4:26
